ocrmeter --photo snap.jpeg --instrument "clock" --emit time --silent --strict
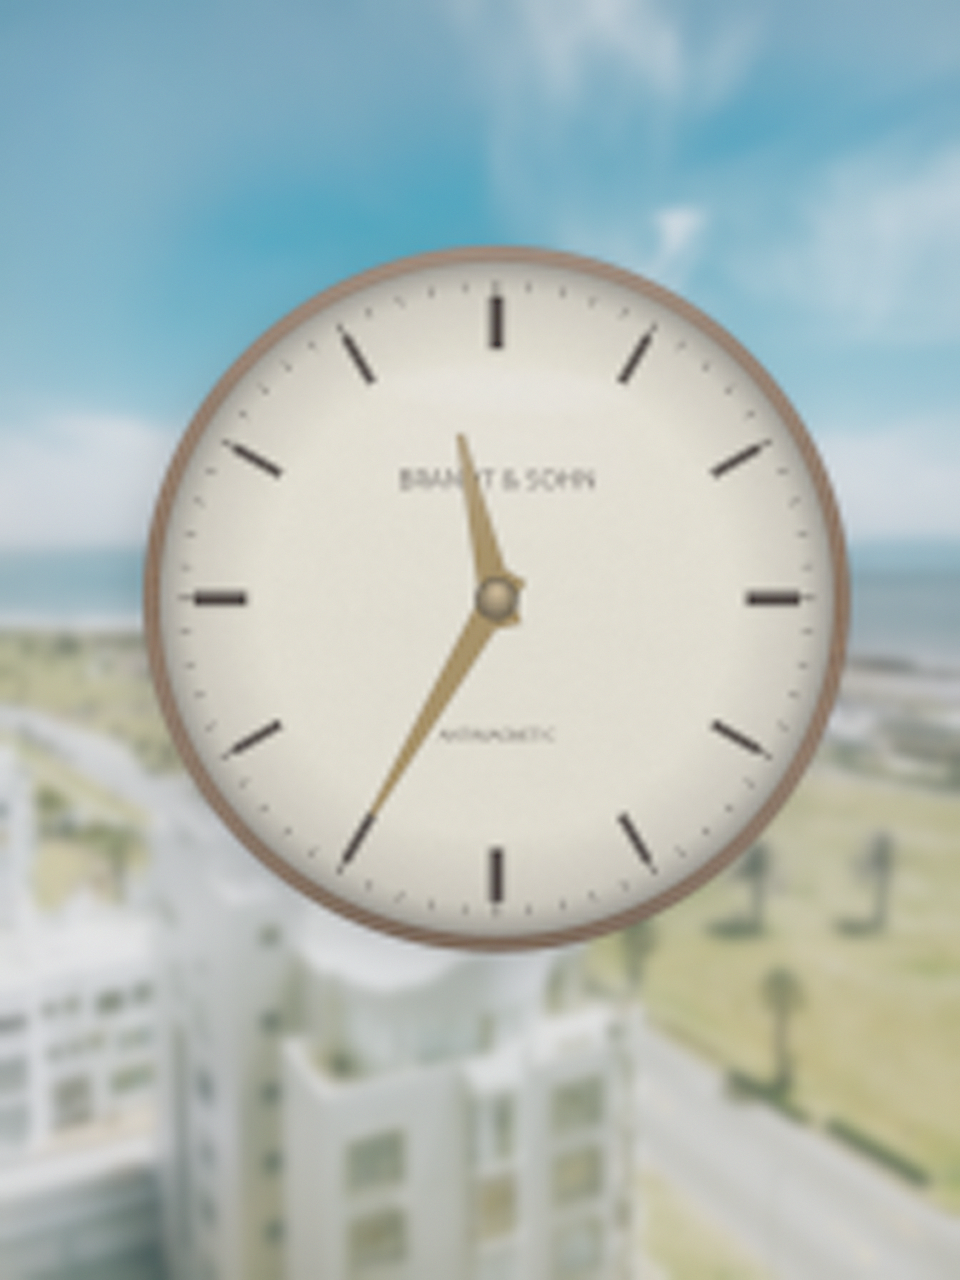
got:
11:35
